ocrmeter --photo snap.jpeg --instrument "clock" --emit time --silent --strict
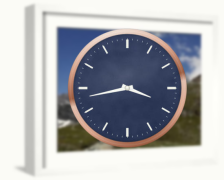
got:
3:43
